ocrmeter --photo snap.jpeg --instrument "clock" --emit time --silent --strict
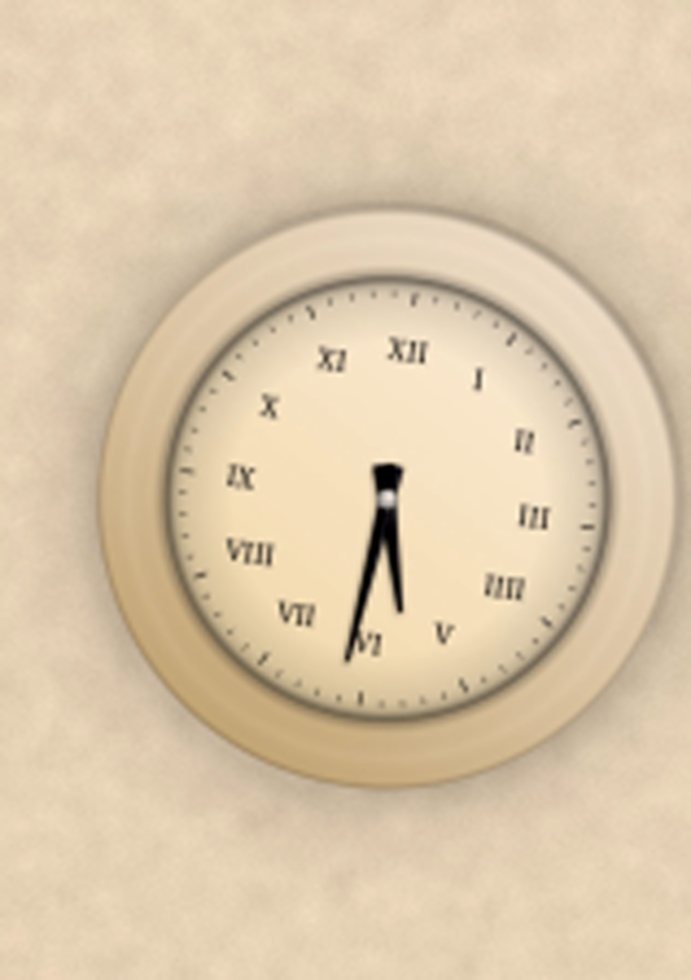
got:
5:31
